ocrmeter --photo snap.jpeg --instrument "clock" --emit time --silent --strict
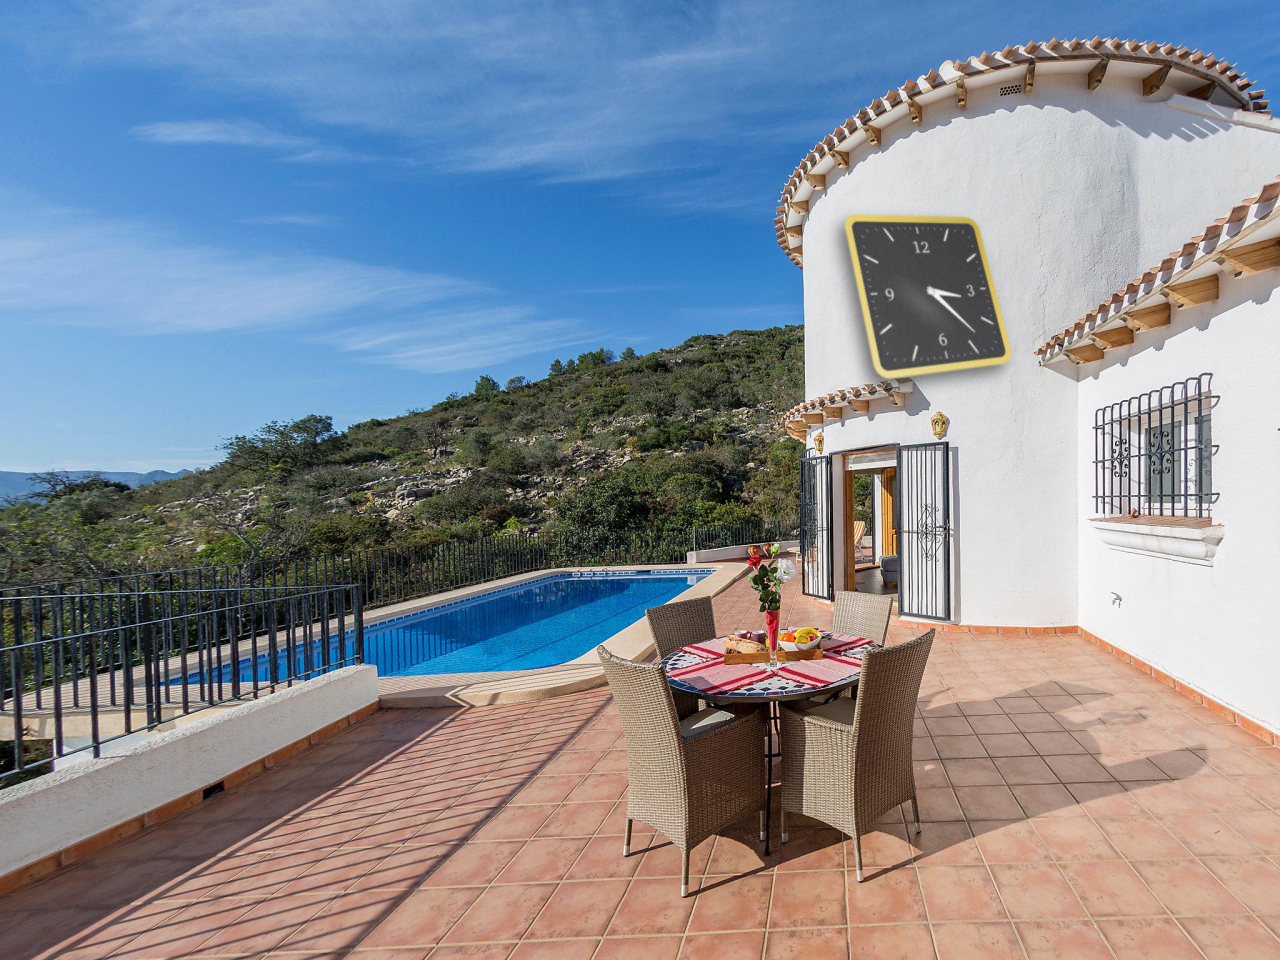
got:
3:23
